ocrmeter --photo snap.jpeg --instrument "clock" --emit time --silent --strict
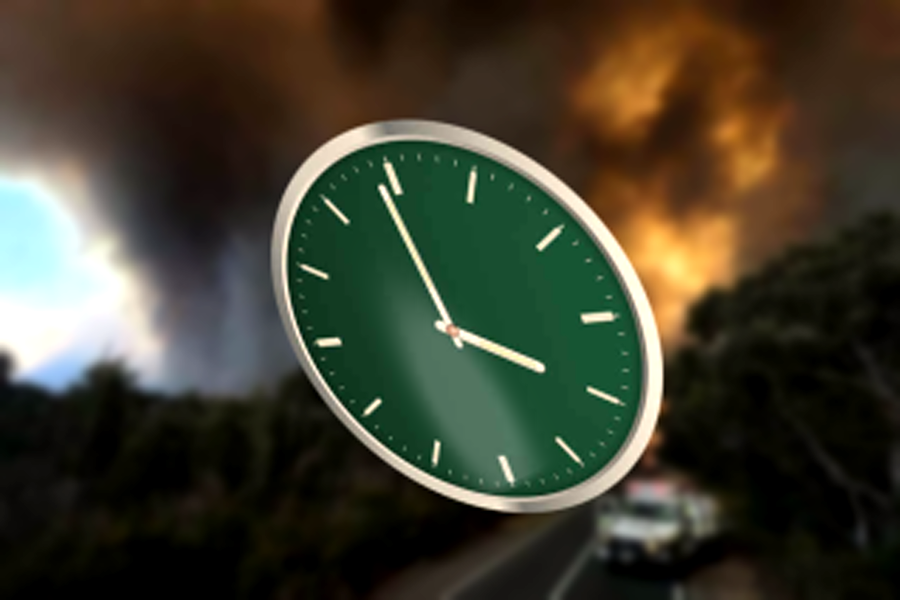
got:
3:59
